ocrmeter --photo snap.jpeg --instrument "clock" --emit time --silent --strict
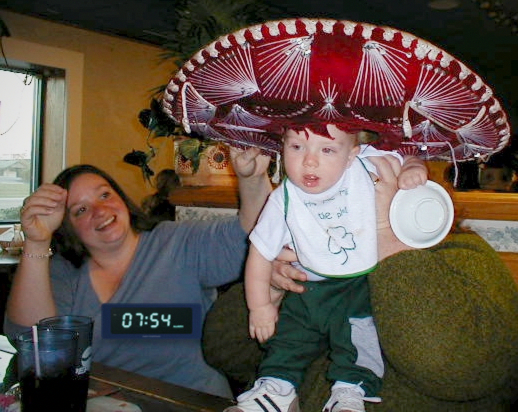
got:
7:54
